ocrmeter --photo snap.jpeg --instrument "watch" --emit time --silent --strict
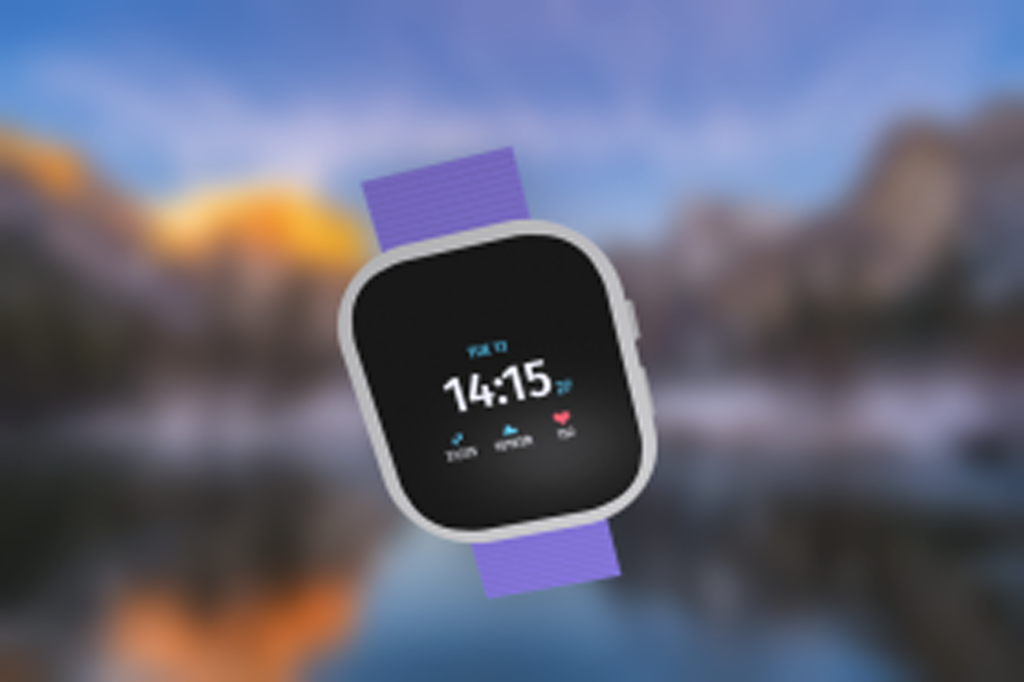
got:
14:15
